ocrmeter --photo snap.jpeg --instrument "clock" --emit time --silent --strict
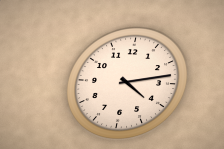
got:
4:13
